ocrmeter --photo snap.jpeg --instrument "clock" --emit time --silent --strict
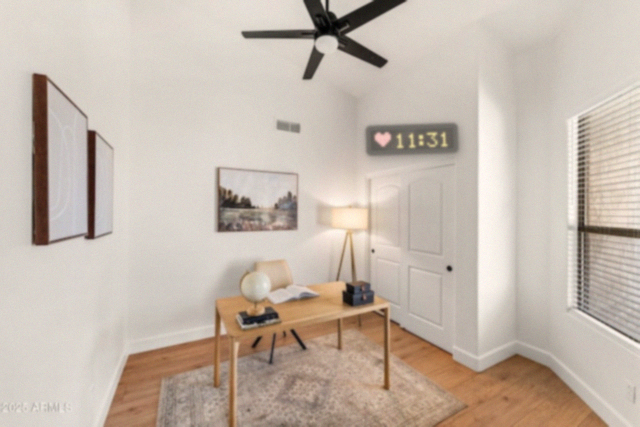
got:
11:31
